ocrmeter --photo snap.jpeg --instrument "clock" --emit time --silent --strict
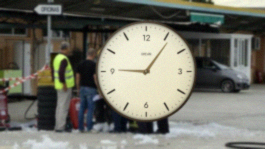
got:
9:06
